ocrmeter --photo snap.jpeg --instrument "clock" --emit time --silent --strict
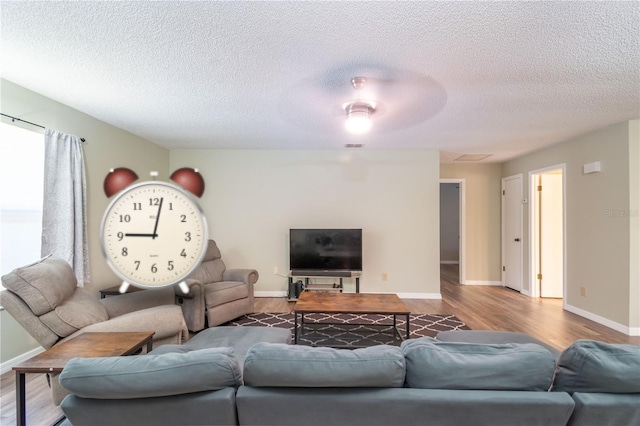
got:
9:02
